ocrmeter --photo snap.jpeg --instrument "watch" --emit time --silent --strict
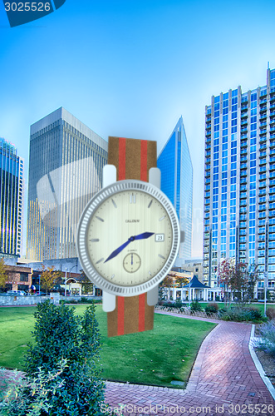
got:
2:39
